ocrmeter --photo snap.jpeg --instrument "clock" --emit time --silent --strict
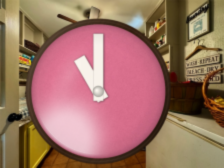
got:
11:00
